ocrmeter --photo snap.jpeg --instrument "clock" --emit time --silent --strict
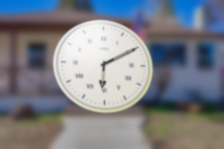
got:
6:10
